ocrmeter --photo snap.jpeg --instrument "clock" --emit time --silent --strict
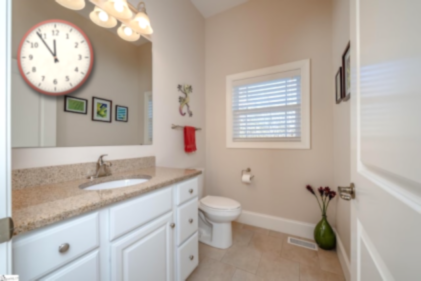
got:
11:54
